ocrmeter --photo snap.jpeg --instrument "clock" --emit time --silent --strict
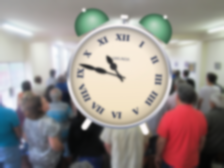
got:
10:47
